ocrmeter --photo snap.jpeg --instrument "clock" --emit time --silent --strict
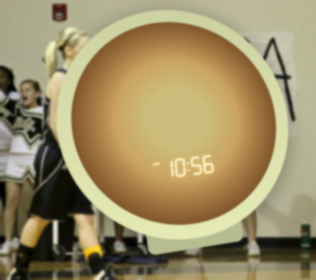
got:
10:56
